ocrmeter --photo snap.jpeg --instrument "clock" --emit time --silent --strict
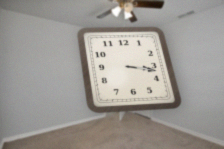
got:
3:17
